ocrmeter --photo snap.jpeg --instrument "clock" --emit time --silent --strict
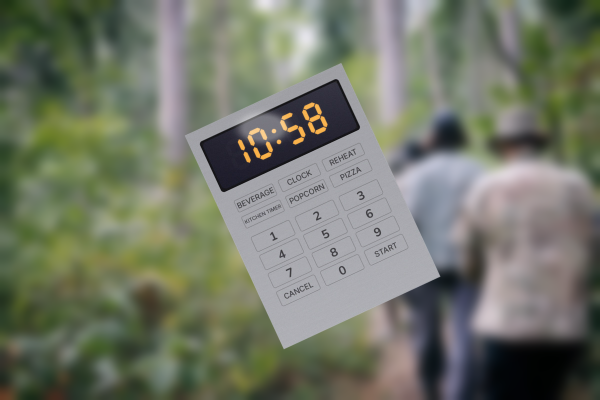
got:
10:58
